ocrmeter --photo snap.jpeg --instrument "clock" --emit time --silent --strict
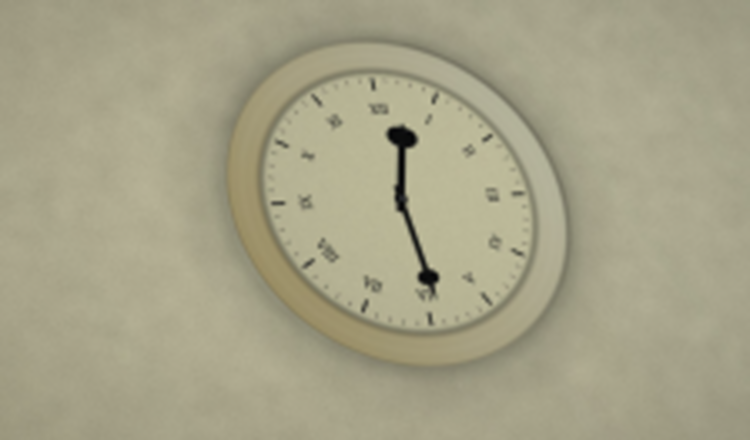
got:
12:29
